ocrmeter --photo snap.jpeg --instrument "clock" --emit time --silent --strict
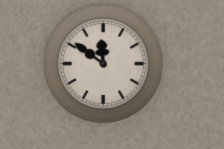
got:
11:51
